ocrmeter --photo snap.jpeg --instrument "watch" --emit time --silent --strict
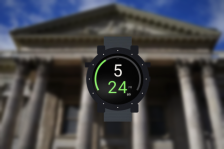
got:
5:24
